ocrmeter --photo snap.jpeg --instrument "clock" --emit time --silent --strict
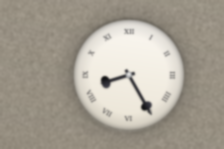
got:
8:25
